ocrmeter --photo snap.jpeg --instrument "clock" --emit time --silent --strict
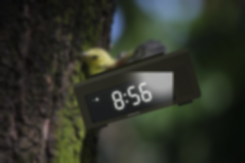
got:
8:56
